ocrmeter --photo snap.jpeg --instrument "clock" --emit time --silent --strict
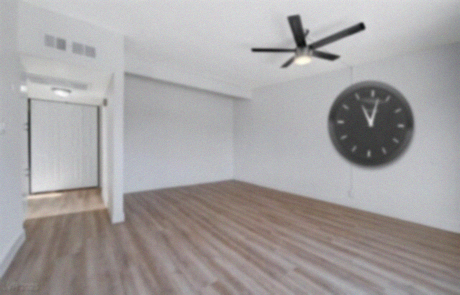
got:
11:02
